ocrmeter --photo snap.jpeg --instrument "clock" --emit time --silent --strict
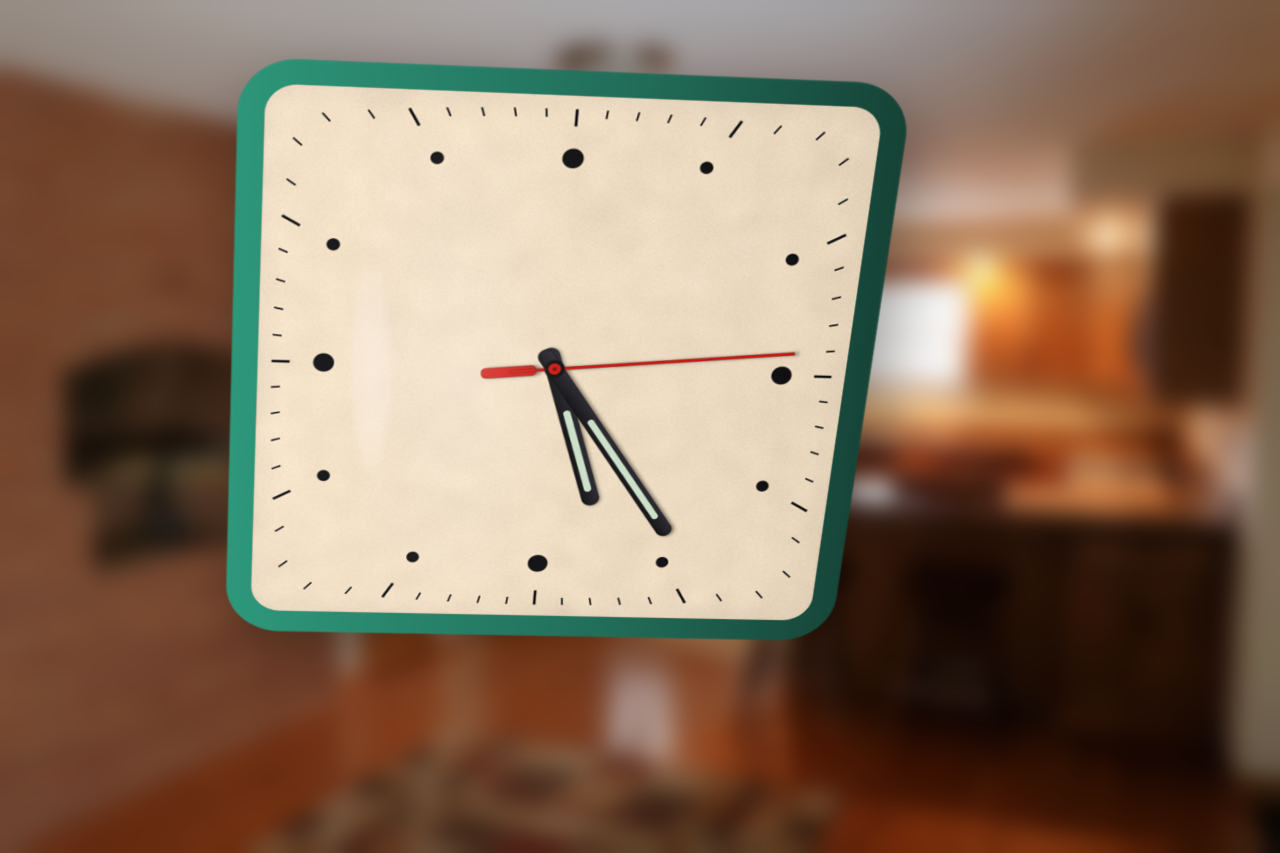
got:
5:24:14
